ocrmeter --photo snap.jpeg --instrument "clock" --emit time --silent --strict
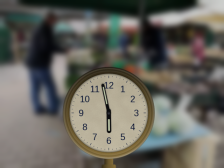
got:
5:58
